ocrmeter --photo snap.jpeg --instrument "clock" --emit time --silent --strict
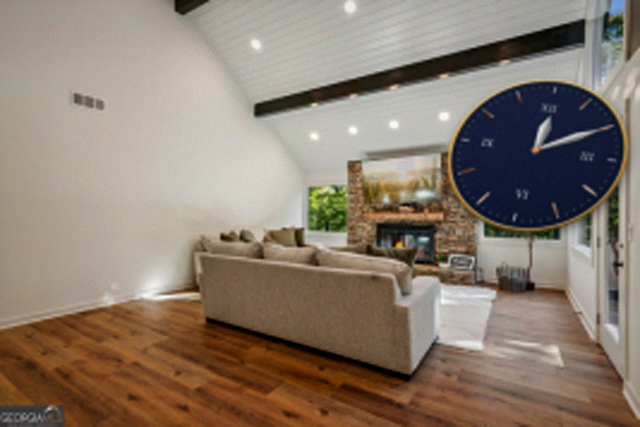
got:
12:10
